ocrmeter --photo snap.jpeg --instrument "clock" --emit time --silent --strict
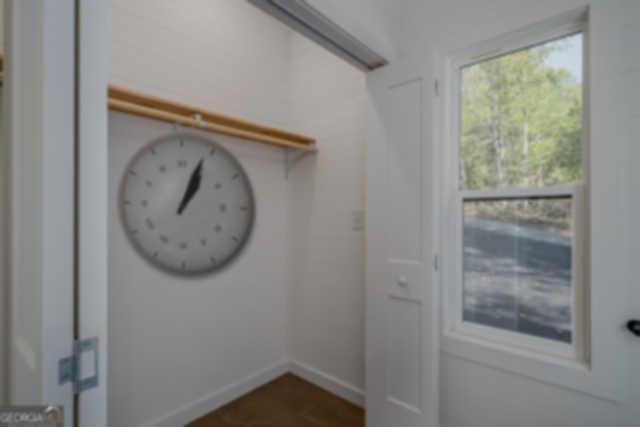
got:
1:04
